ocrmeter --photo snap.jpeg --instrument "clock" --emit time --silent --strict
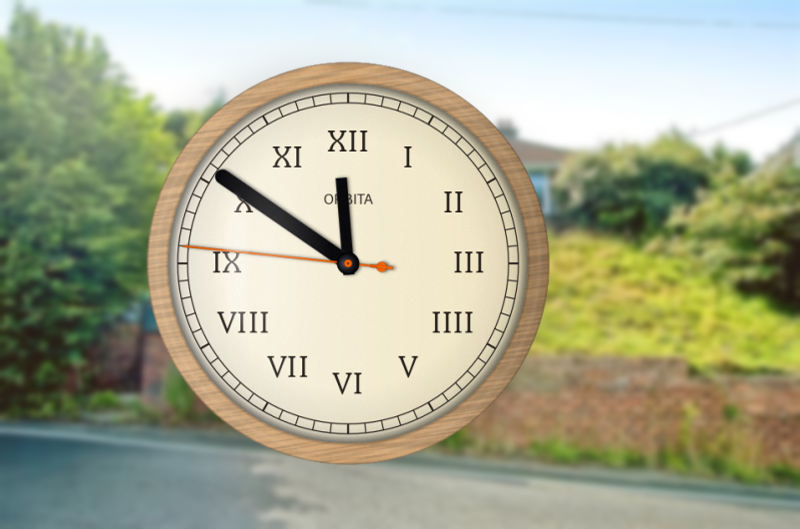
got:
11:50:46
